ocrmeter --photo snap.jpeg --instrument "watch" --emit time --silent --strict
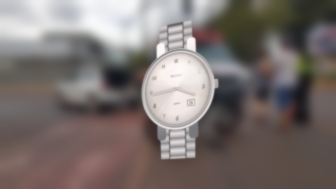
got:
3:44
